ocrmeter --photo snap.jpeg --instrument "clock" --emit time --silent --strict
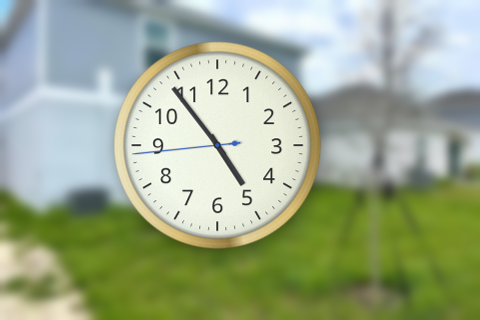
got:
4:53:44
